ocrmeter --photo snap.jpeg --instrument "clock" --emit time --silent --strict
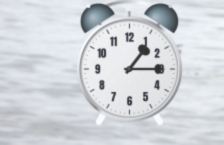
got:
1:15
